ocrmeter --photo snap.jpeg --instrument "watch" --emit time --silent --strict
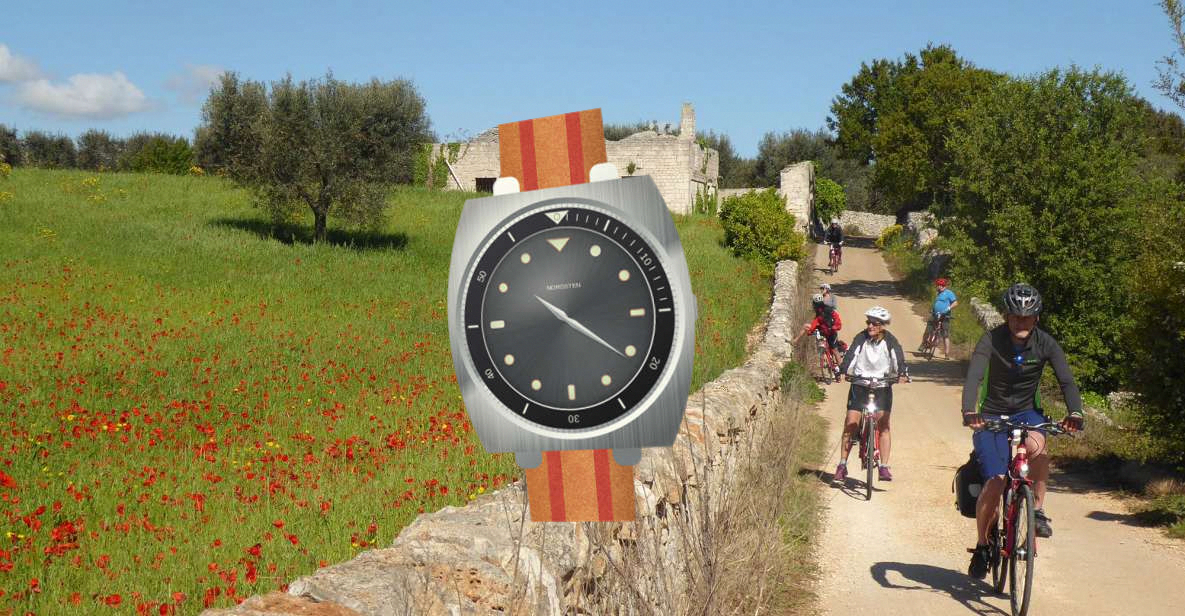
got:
10:21
